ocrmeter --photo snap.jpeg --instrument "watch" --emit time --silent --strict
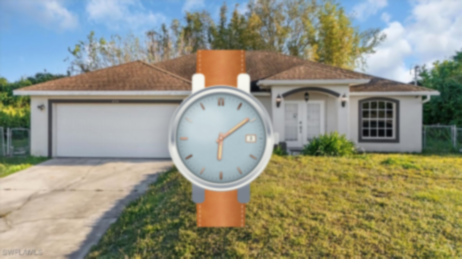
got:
6:09
